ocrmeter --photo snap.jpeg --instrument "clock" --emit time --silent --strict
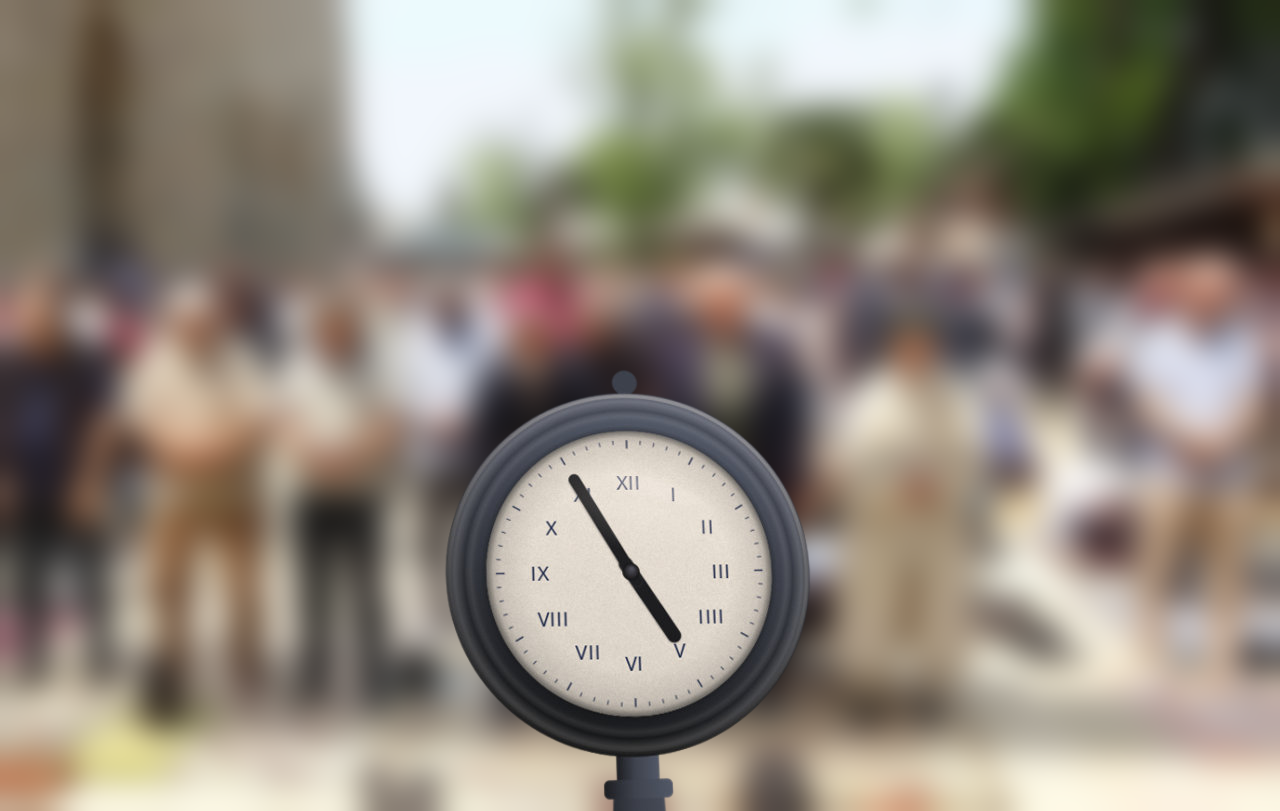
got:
4:55
